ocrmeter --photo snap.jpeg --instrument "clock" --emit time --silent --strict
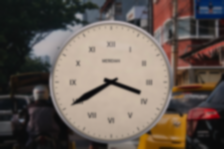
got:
3:40
